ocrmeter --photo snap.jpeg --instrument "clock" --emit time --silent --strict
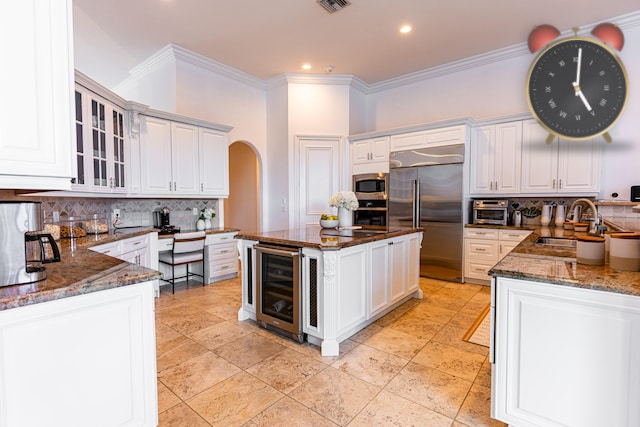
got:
5:01
